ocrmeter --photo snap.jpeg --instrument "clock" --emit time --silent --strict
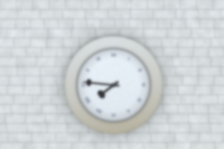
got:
7:46
